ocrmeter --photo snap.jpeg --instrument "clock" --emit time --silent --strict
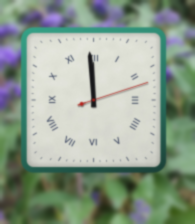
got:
11:59:12
